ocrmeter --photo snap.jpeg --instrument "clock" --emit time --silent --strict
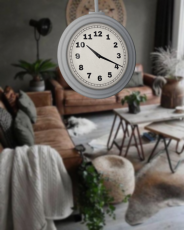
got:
10:19
